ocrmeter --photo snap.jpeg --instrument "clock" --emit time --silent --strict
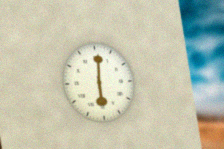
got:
6:01
